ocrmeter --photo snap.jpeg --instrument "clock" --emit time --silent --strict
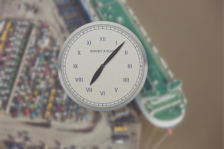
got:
7:07
